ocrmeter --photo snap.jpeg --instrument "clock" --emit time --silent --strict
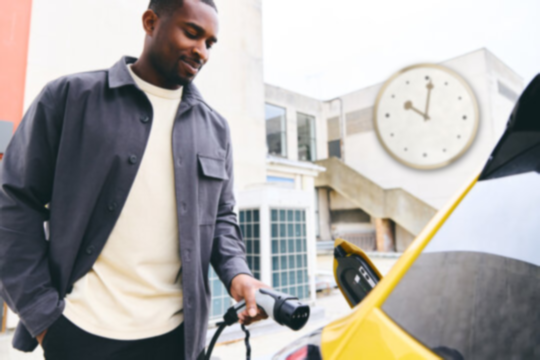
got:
10:01
